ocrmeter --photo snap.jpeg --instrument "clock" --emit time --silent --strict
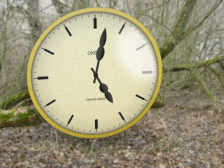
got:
5:02
